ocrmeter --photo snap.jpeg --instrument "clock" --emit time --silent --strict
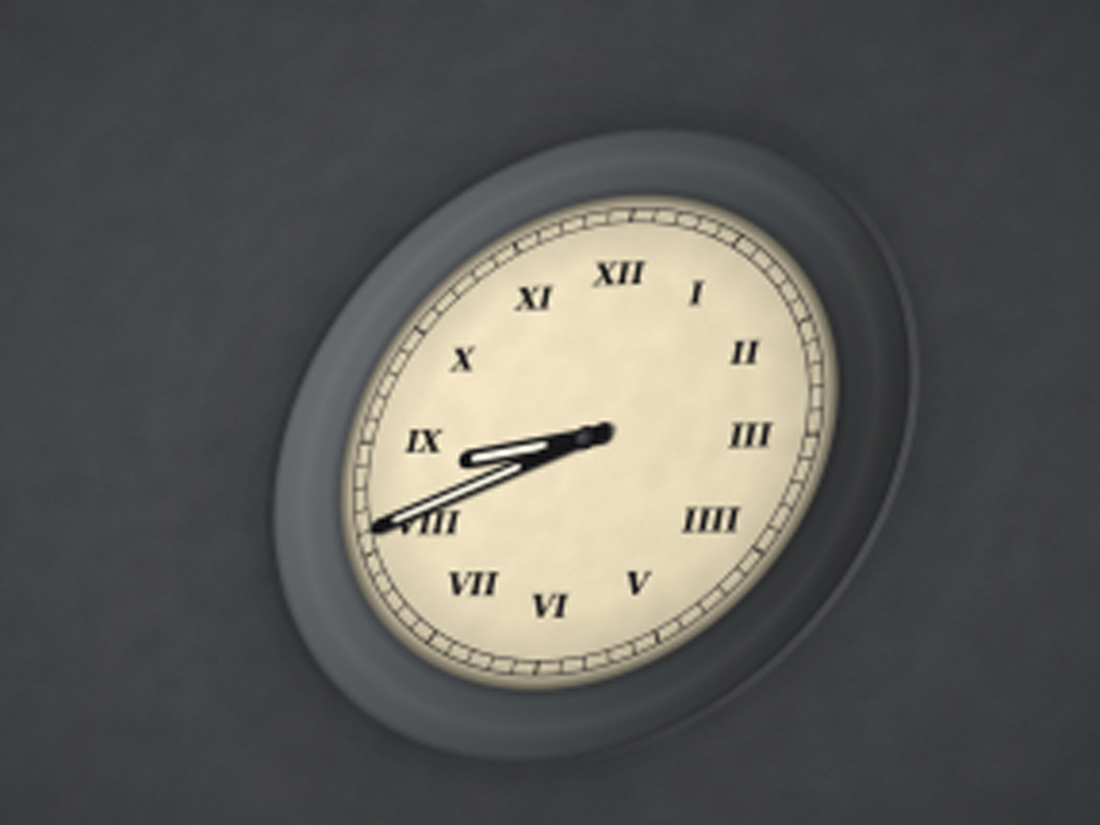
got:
8:41
